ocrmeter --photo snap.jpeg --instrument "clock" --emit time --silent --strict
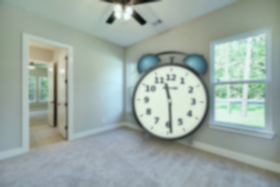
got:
11:29
